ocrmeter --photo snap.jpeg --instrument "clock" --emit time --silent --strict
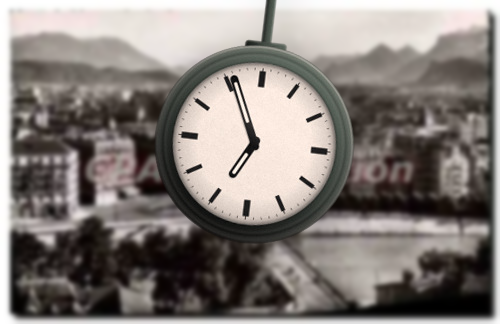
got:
6:56
